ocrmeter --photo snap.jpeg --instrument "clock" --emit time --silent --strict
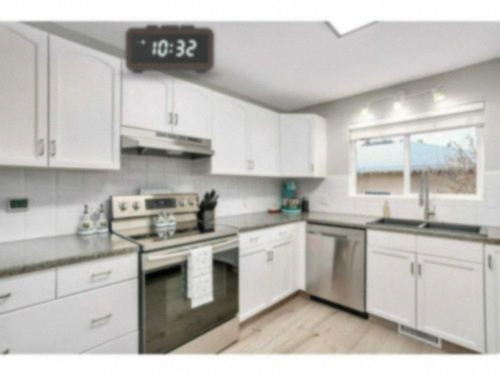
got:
10:32
